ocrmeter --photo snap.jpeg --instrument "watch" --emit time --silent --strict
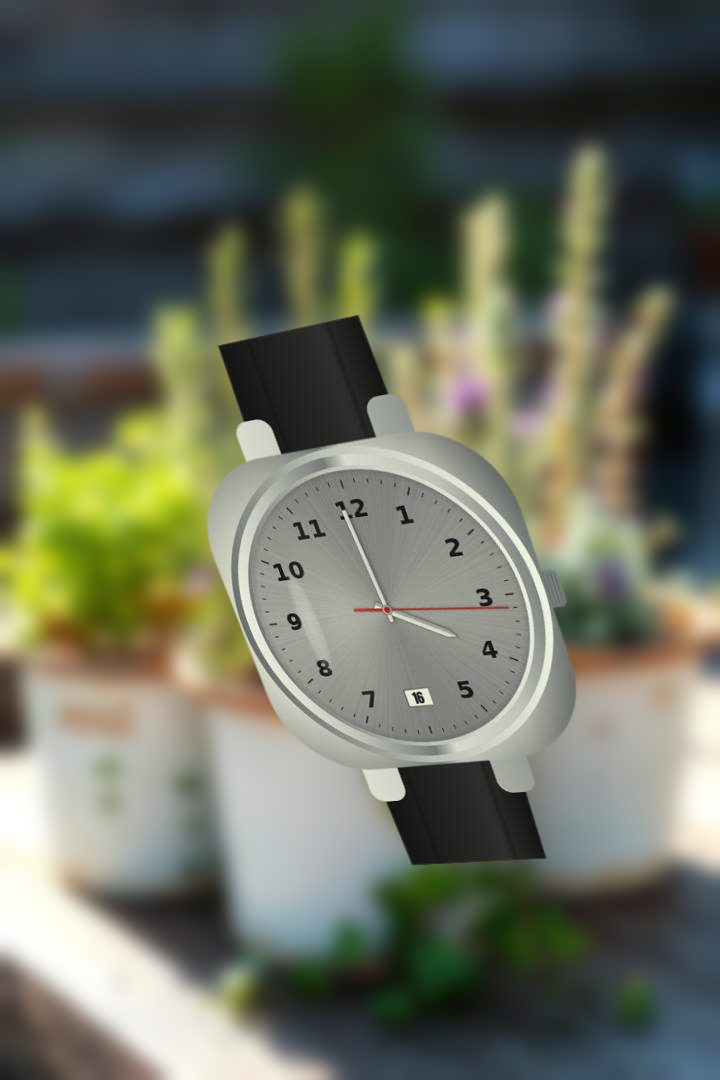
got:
3:59:16
